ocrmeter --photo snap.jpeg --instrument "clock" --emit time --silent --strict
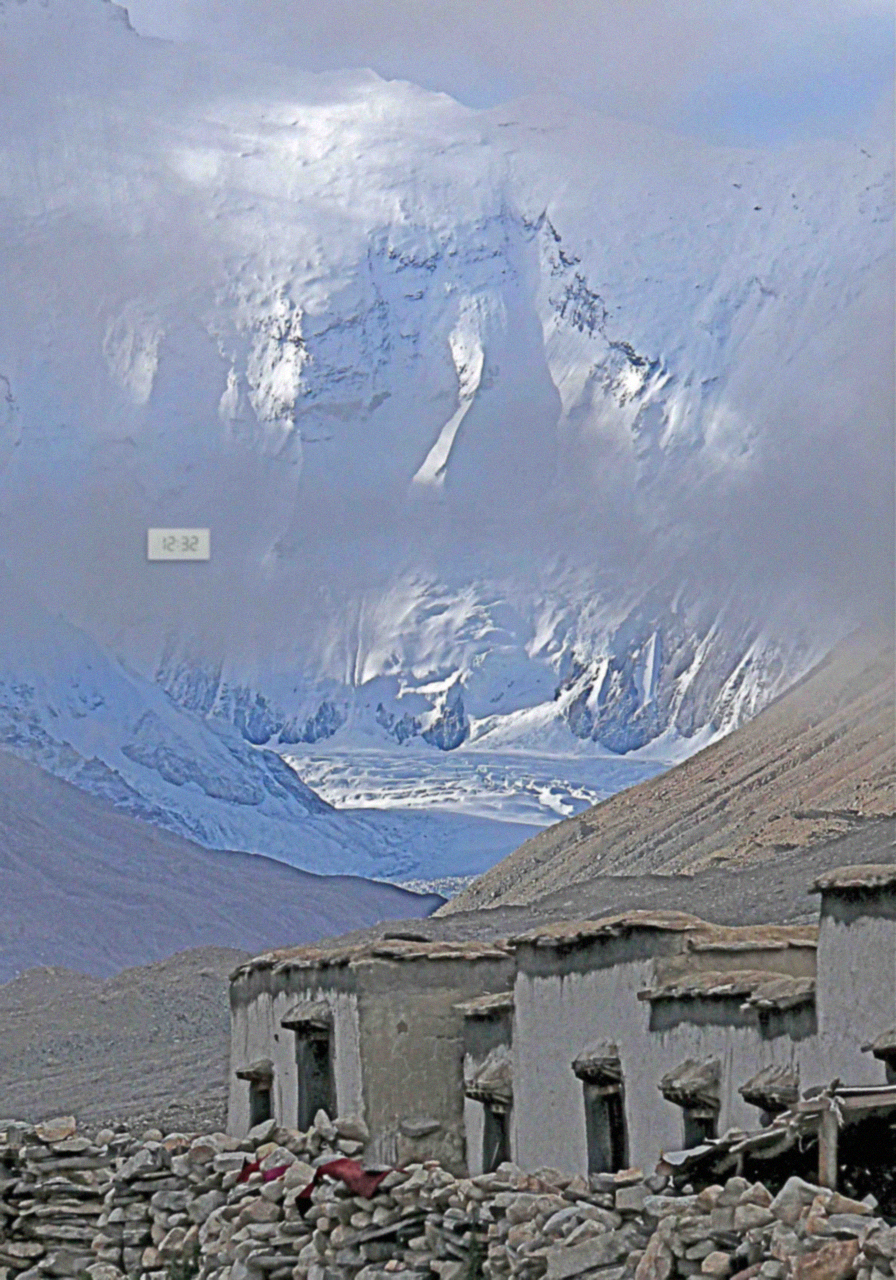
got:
12:32
